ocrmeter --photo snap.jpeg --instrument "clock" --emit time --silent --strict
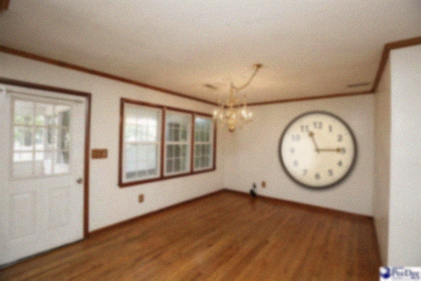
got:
11:15
